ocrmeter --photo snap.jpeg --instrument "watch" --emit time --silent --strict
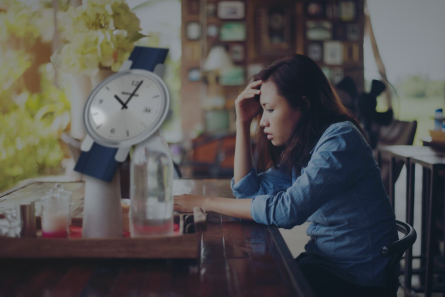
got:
10:02
